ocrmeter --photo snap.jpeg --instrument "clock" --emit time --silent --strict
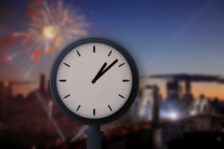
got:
1:08
